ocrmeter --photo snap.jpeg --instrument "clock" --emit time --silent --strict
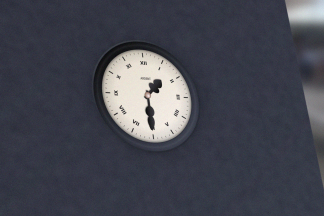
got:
1:30
